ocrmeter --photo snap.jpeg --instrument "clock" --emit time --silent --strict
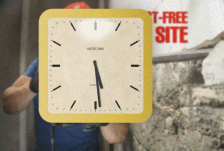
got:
5:29
